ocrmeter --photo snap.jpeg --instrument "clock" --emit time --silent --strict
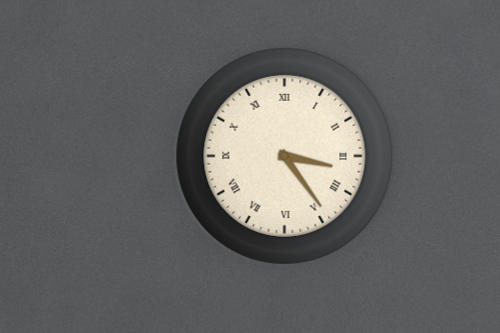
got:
3:24
